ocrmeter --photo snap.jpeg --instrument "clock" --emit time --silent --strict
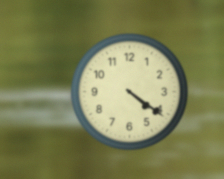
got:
4:21
